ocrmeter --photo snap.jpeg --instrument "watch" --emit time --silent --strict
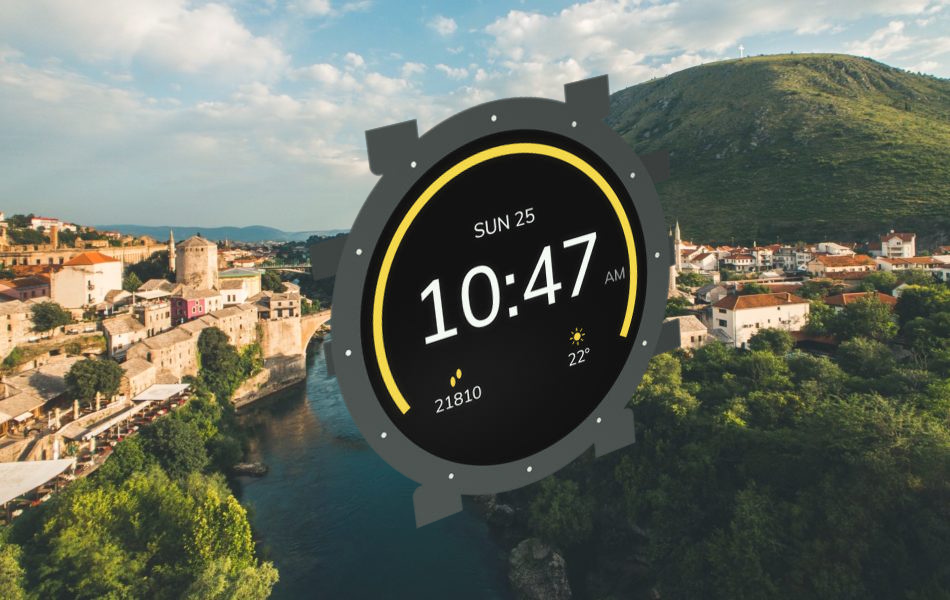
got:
10:47
